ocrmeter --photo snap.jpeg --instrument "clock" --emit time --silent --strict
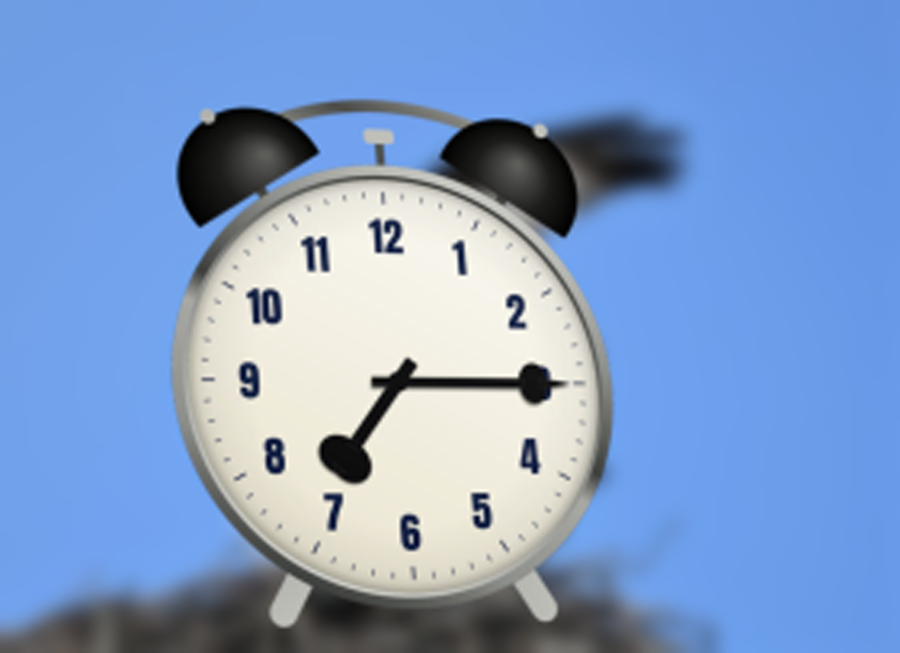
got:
7:15
